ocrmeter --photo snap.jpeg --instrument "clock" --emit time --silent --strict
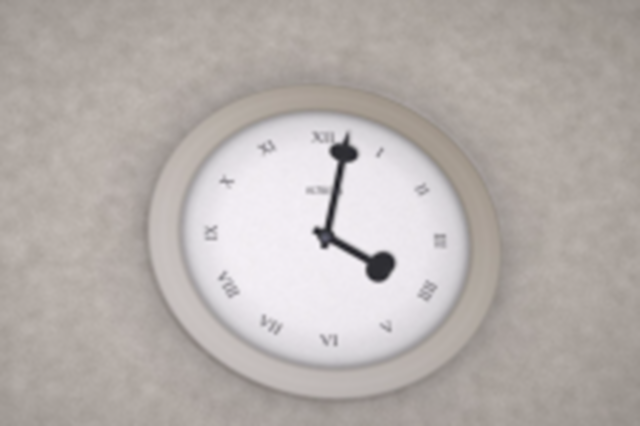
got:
4:02
